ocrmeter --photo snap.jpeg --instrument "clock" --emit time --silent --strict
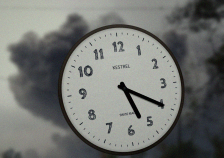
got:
5:20
